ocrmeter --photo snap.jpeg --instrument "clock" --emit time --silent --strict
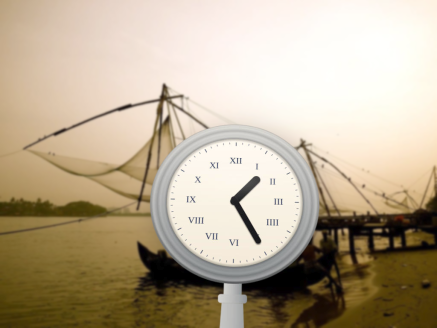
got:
1:25
